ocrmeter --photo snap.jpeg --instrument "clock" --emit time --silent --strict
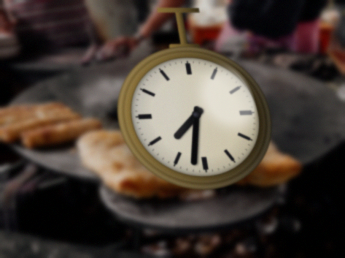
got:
7:32
